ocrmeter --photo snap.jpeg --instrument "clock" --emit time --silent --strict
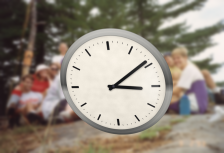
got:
3:09
